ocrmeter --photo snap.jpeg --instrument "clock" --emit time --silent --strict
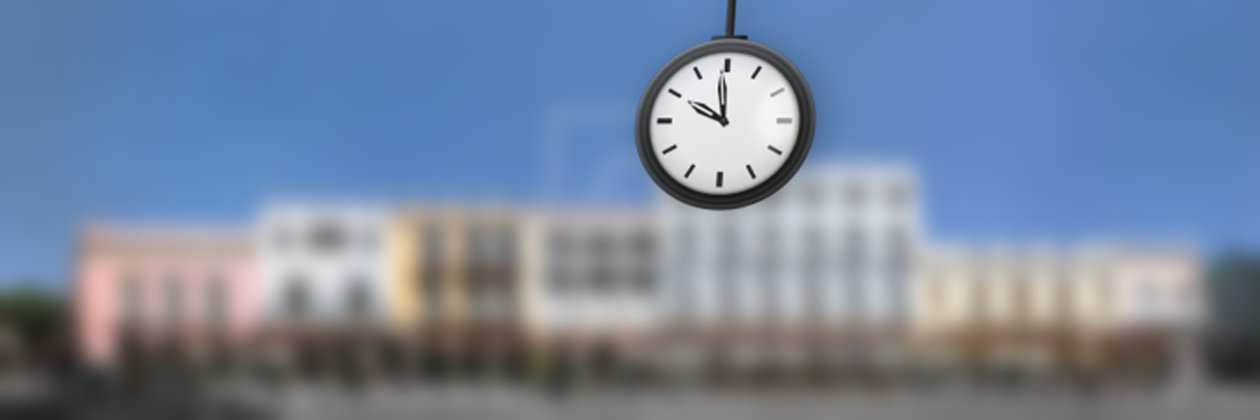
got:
9:59
